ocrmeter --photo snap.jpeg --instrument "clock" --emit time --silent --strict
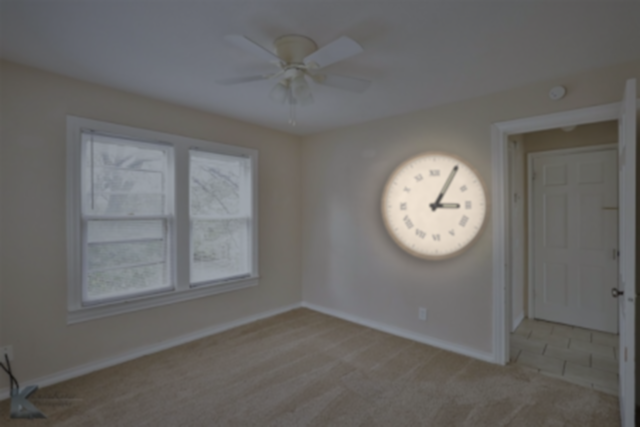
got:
3:05
